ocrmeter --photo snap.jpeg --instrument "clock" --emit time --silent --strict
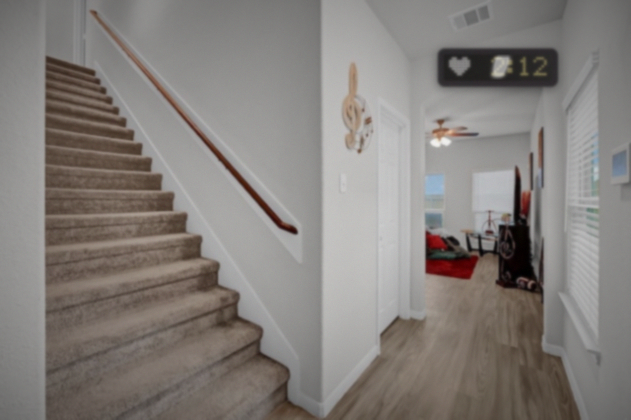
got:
2:12
